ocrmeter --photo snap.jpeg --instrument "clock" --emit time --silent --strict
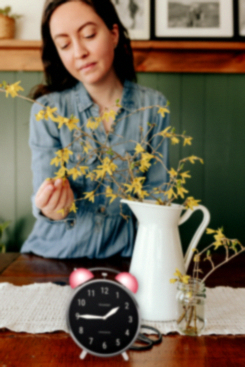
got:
1:45
